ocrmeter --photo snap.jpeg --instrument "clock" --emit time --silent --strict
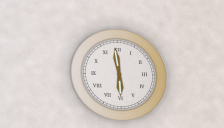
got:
5:59
